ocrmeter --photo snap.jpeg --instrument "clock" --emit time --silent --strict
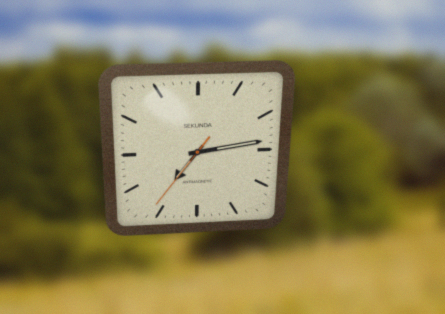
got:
7:13:36
